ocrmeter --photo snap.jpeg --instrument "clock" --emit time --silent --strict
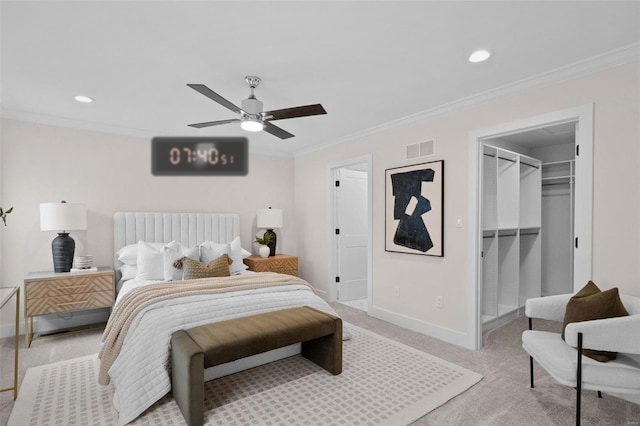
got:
7:40
